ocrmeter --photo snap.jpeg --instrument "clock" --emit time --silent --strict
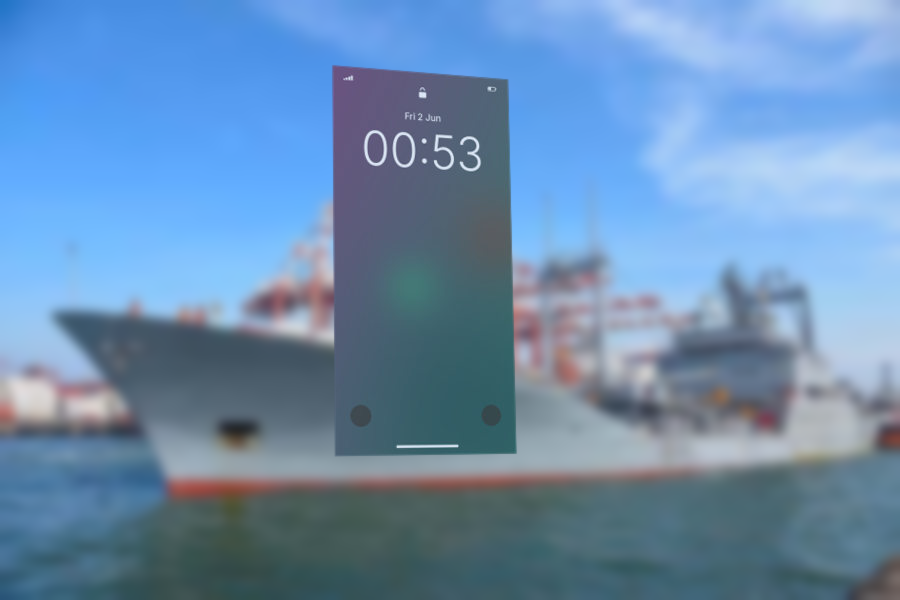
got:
0:53
